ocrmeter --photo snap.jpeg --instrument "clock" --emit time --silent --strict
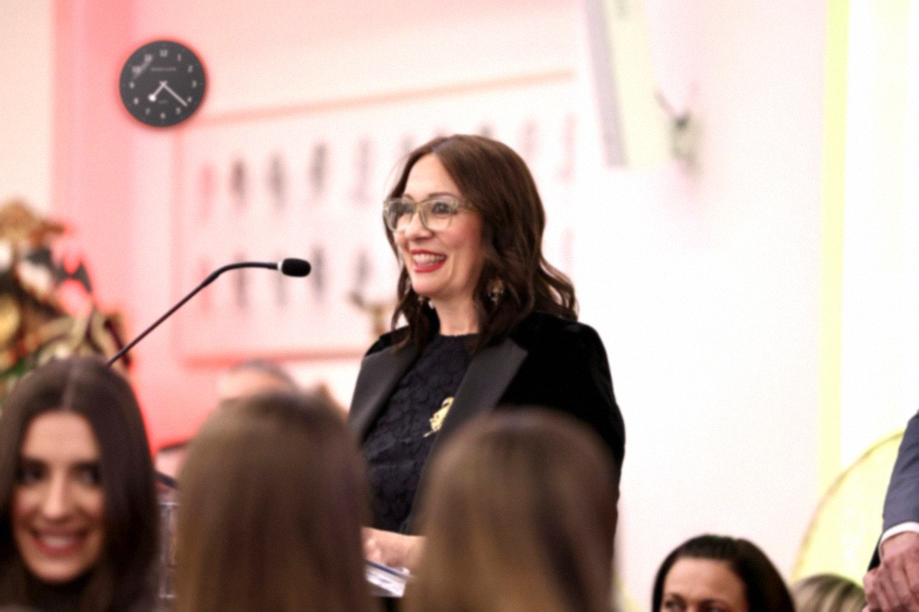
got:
7:22
